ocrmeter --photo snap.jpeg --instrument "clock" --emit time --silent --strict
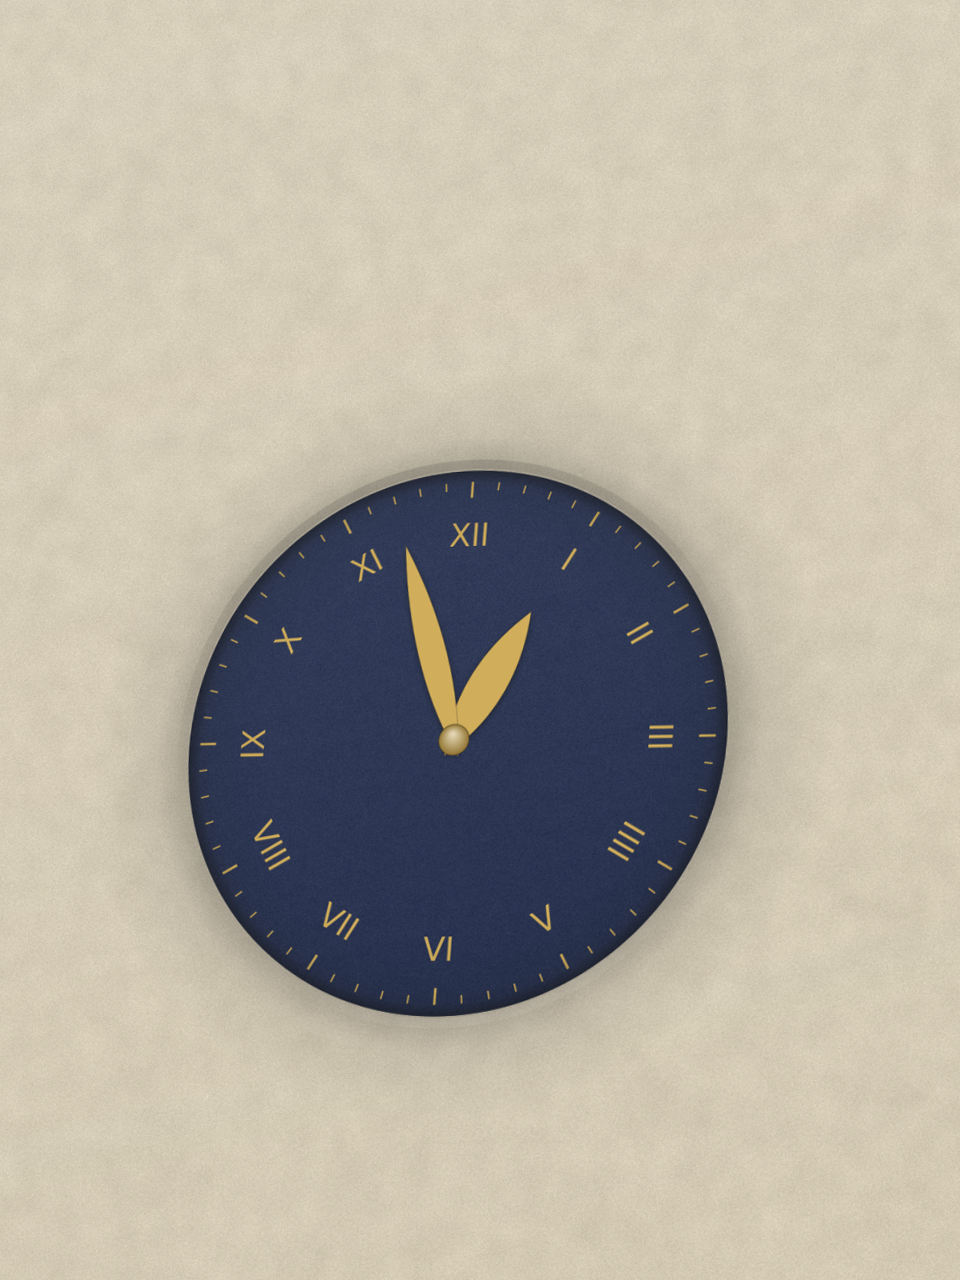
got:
12:57
